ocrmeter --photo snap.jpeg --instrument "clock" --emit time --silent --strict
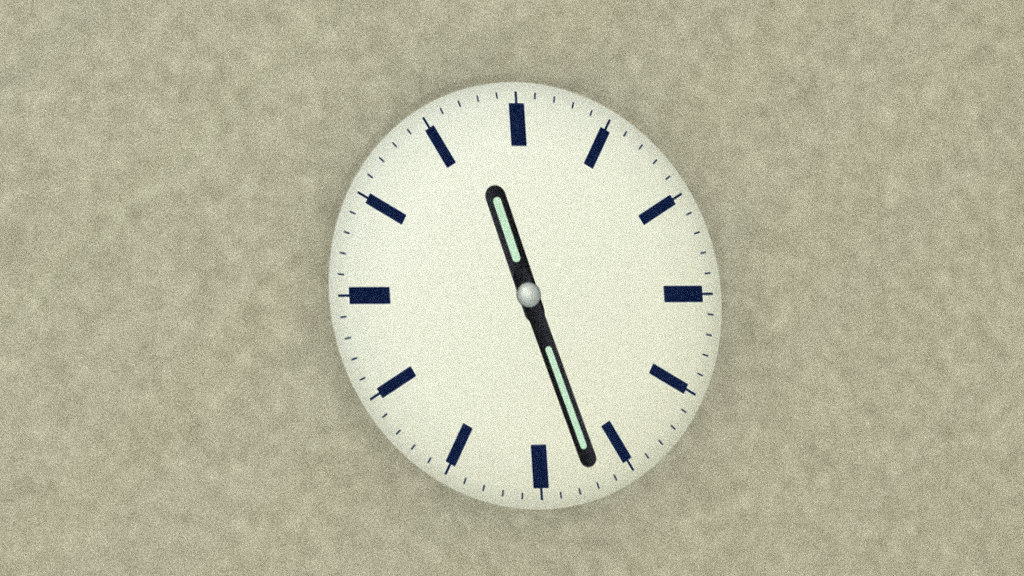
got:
11:27
